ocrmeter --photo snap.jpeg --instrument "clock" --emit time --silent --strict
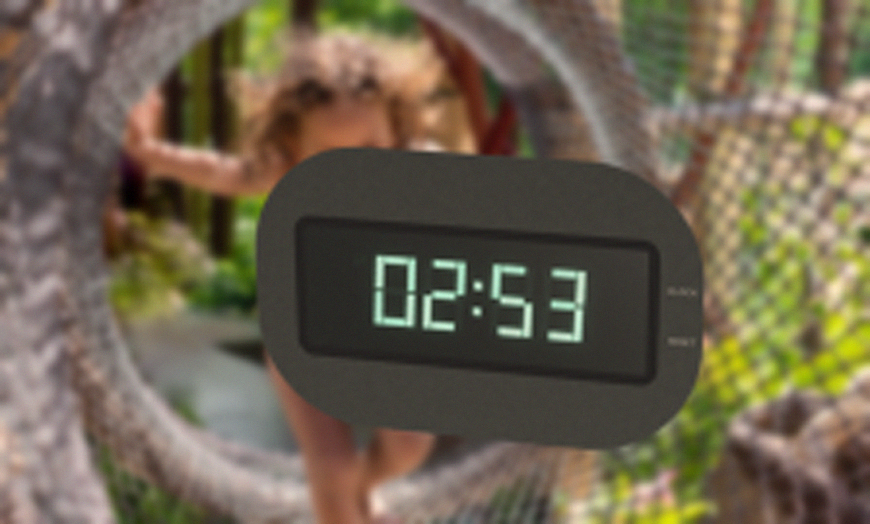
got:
2:53
